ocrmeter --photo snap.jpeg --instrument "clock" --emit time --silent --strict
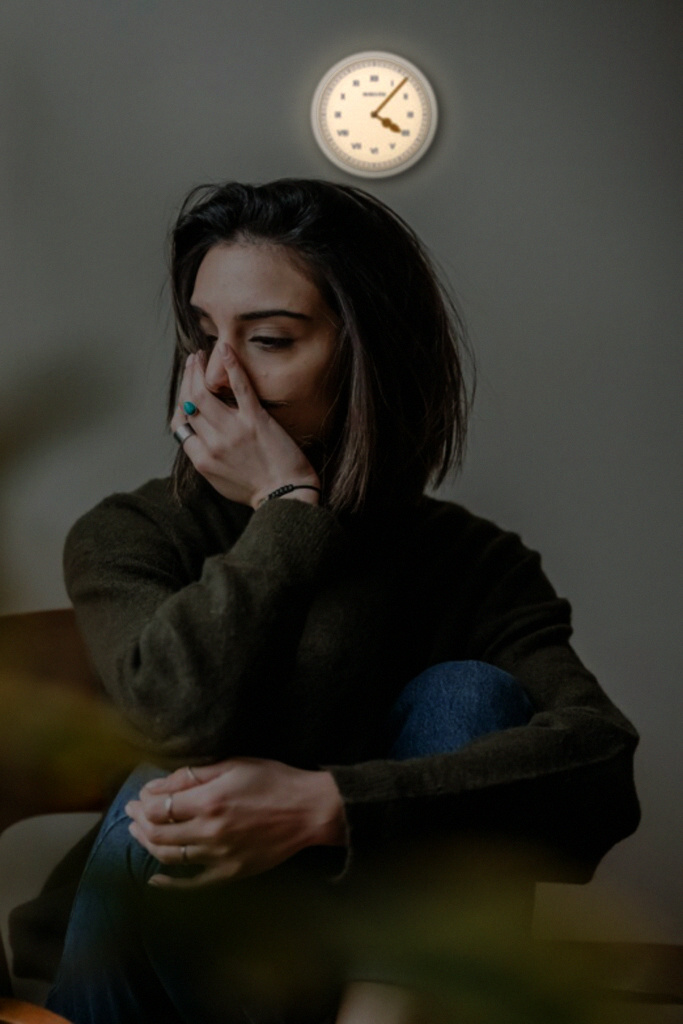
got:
4:07
